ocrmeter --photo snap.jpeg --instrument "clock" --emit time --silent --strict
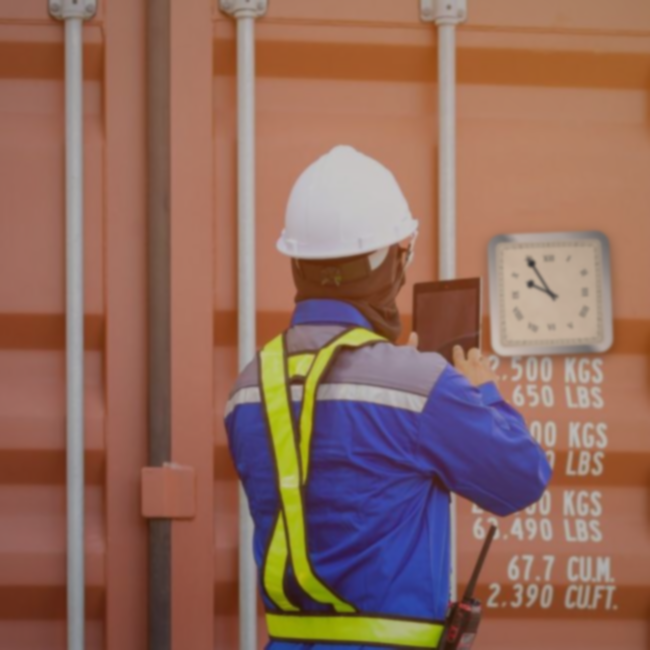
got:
9:55
